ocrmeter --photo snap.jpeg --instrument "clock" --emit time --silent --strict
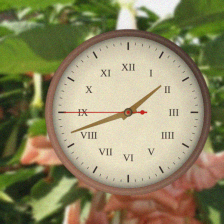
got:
1:41:45
